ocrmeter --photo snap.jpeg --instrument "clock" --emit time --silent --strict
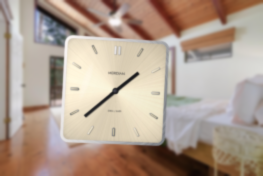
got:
1:38
